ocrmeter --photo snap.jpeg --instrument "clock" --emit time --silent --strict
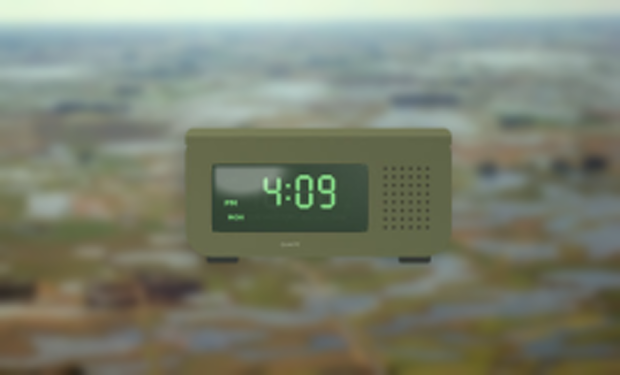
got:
4:09
